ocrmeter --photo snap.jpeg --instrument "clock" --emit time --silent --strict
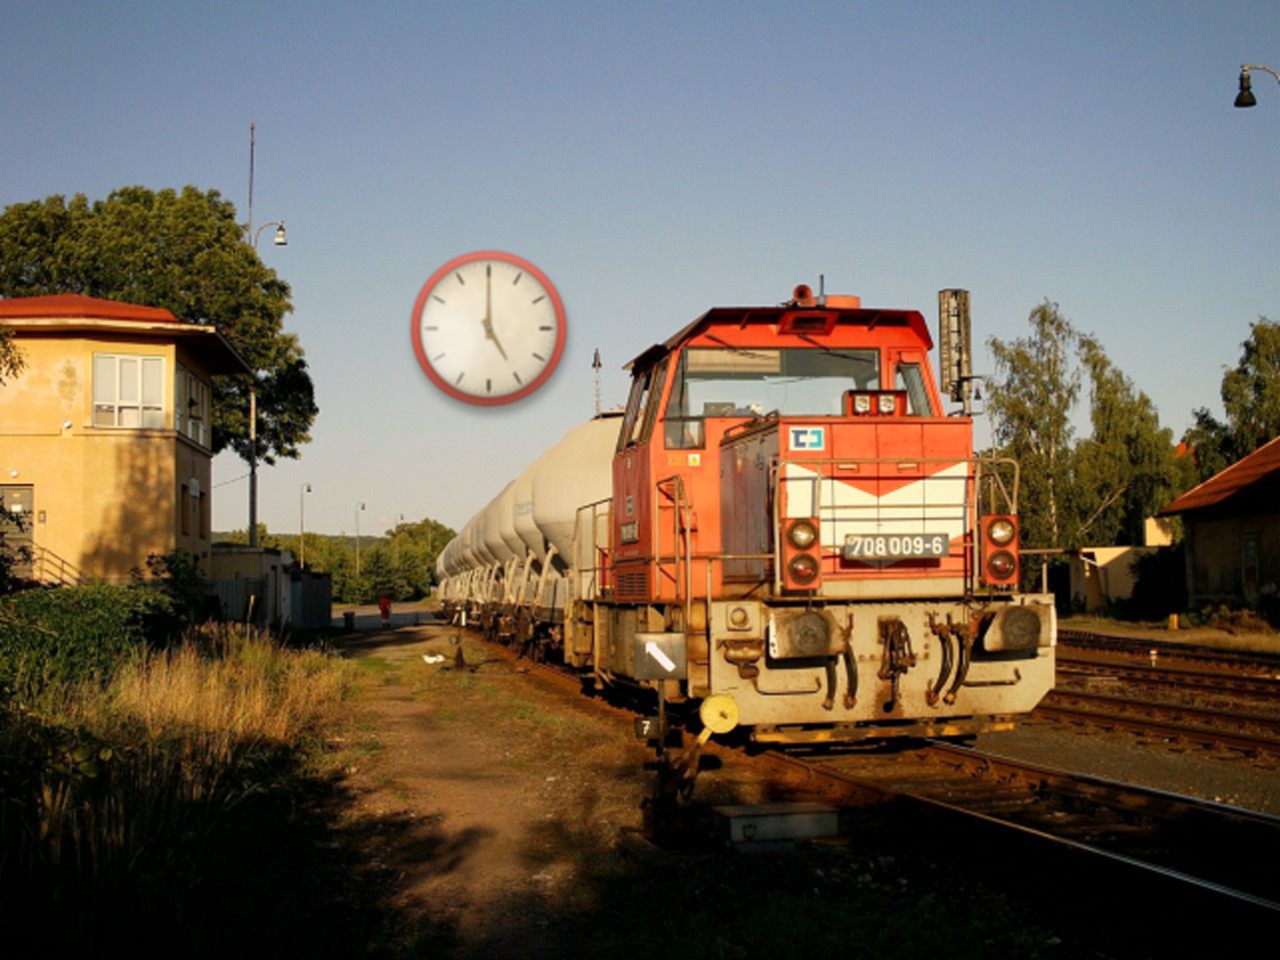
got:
5:00
